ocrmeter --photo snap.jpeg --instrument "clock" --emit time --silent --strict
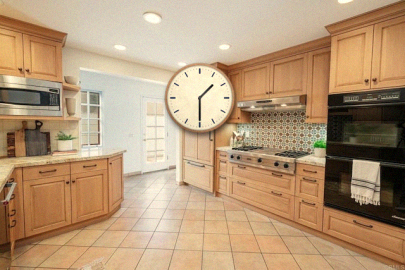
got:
1:30
